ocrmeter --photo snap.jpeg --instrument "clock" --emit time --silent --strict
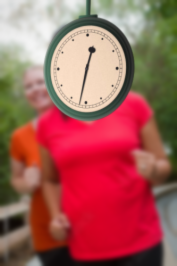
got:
12:32
